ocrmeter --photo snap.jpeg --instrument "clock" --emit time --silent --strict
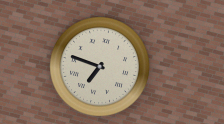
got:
6:46
